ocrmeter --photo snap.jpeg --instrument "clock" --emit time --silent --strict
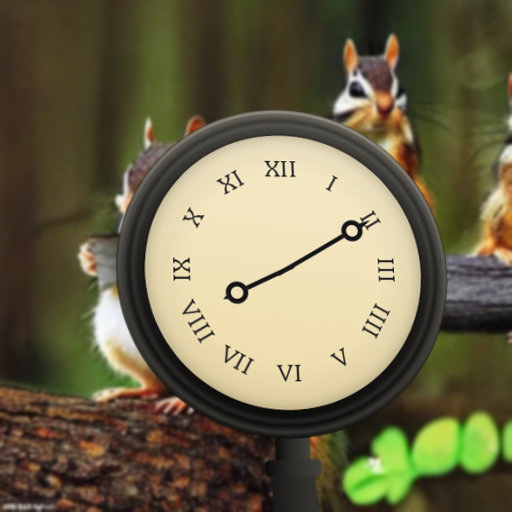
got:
8:10
